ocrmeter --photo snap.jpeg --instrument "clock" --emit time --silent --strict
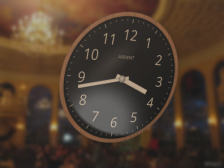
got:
3:43
